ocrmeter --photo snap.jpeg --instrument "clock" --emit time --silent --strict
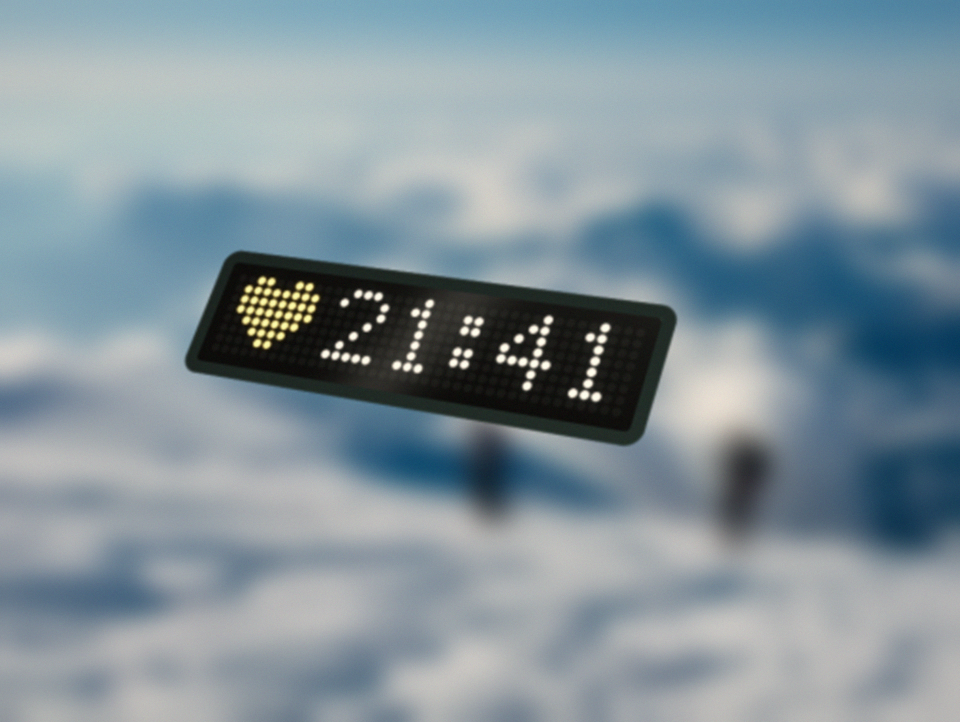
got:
21:41
